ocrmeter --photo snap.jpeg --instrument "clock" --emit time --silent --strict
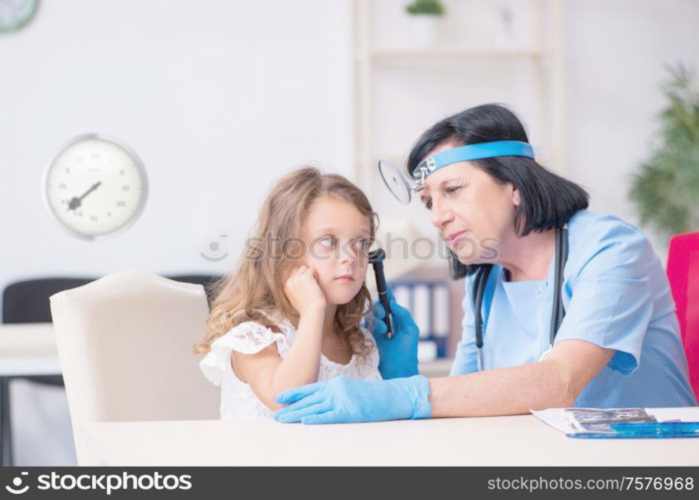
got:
7:38
